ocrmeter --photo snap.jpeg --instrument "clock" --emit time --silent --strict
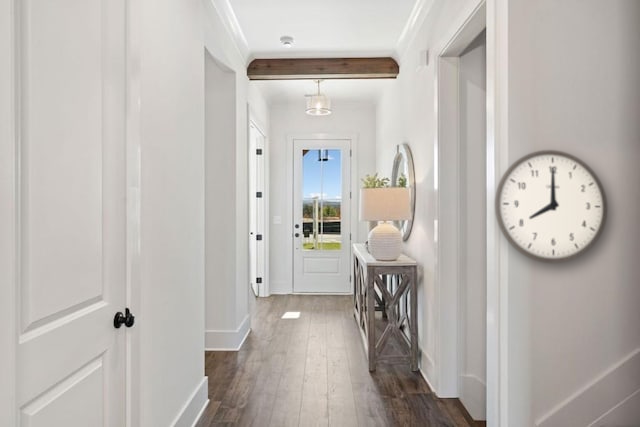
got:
8:00
